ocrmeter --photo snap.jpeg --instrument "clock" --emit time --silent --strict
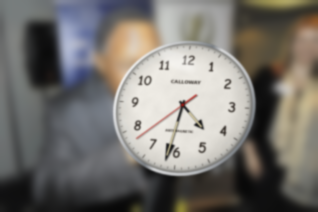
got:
4:31:38
